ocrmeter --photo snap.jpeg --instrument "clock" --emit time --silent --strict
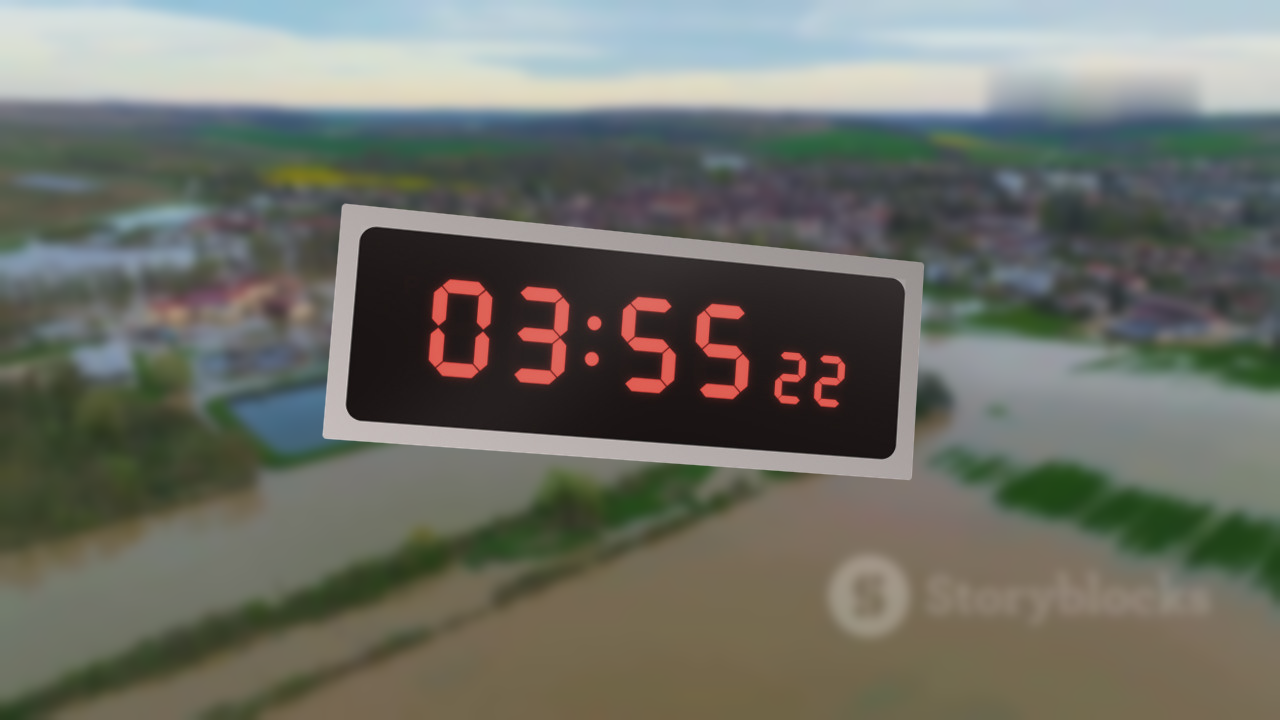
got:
3:55:22
